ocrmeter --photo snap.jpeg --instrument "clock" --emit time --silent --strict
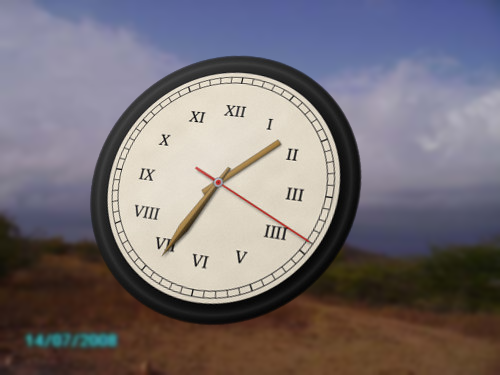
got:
1:34:19
